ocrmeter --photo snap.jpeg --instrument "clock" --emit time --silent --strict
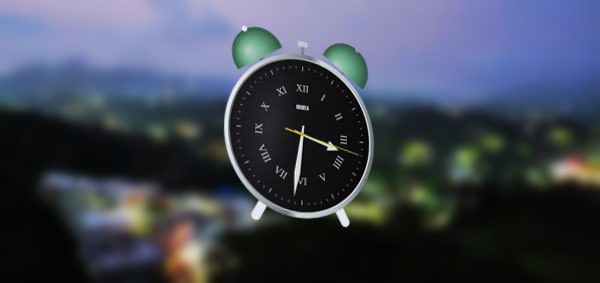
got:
3:31:17
